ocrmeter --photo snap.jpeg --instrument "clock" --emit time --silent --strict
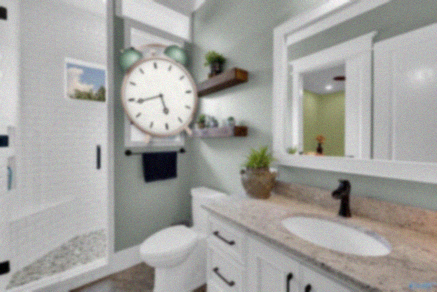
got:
5:44
